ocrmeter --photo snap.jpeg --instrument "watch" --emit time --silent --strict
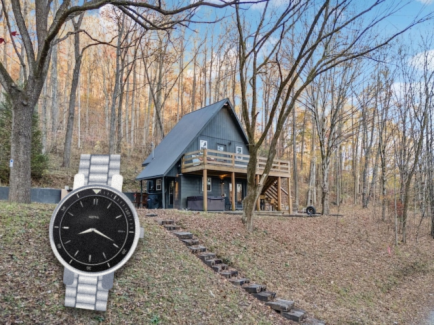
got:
8:19
